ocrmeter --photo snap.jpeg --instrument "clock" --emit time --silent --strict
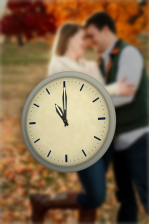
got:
11:00
